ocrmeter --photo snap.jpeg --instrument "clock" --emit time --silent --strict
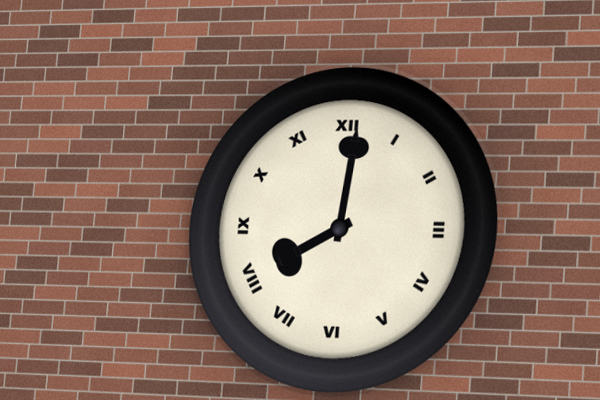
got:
8:01
